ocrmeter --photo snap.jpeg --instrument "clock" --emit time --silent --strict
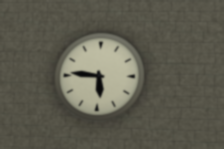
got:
5:46
